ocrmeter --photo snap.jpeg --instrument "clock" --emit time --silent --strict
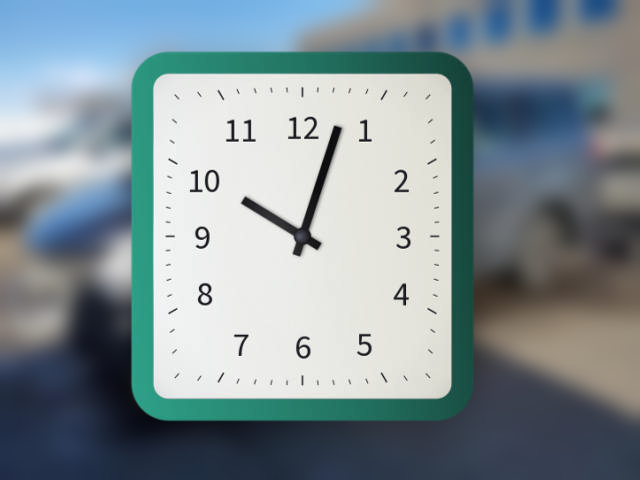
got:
10:03
